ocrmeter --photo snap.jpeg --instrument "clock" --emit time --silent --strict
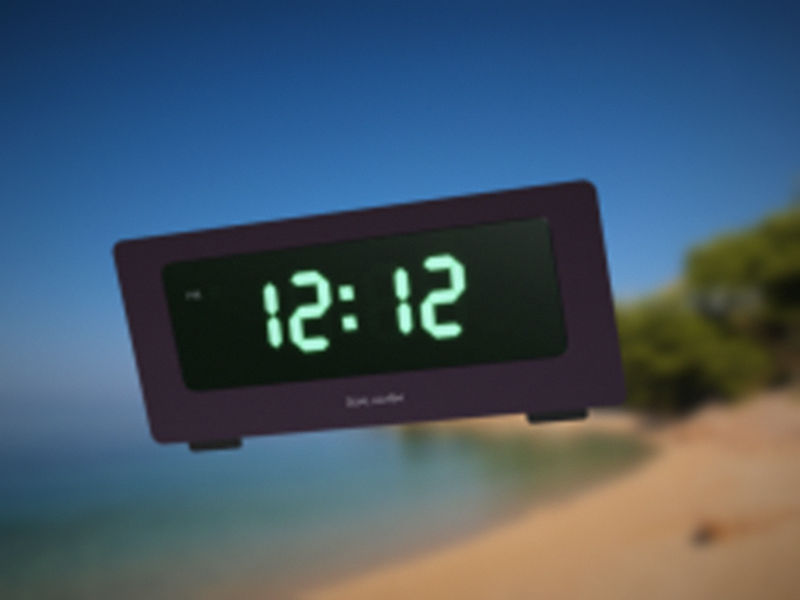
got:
12:12
